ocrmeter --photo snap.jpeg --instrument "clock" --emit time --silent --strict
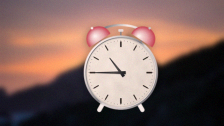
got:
10:45
